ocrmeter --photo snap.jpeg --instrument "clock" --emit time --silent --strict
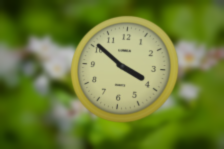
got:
3:51
